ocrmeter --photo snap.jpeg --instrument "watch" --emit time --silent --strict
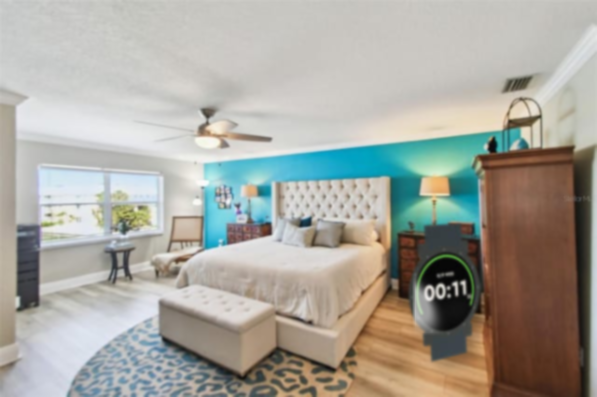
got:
0:11
